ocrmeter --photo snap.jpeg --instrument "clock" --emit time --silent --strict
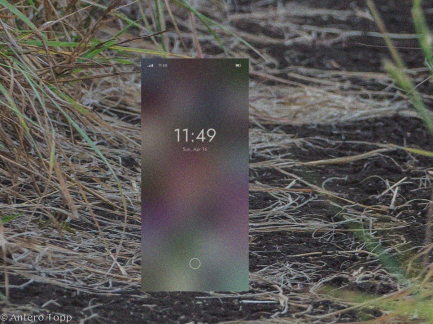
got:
11:49
